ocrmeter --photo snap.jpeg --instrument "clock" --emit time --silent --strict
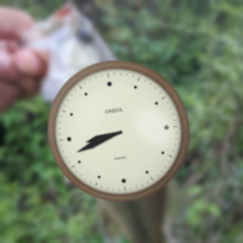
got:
8:42
